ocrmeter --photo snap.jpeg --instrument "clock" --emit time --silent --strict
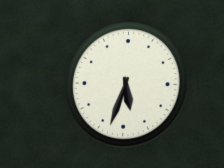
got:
5:33
